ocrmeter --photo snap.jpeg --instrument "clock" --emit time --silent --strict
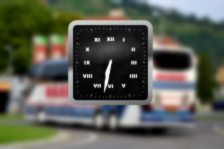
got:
6:32
